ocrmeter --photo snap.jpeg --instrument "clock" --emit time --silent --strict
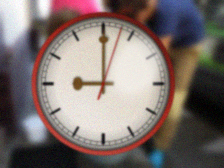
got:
9:00:03
